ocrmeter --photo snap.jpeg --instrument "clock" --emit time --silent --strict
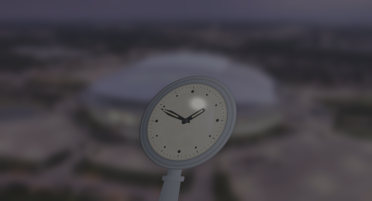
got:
1:49
